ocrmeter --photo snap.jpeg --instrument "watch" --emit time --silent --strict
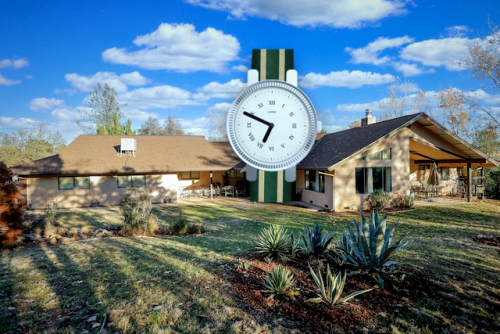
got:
6:49
